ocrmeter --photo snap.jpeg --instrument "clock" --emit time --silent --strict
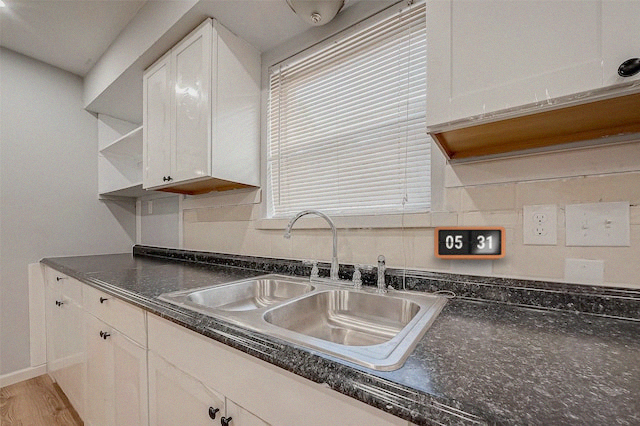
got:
5:31
